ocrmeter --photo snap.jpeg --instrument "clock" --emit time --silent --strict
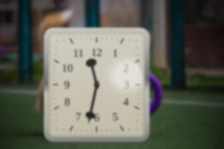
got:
11:32
